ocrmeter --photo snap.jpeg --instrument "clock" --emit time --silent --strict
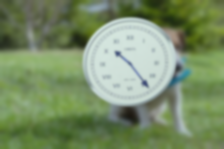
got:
10:24
